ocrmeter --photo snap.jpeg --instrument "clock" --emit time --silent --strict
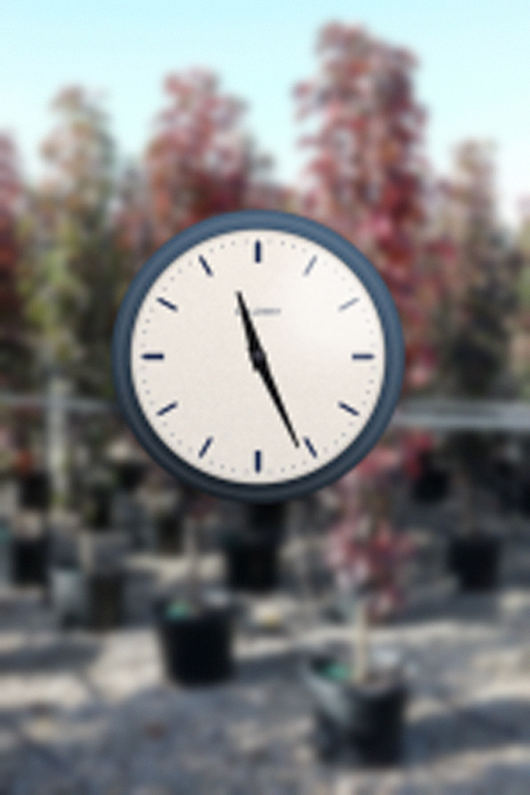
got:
11:26
